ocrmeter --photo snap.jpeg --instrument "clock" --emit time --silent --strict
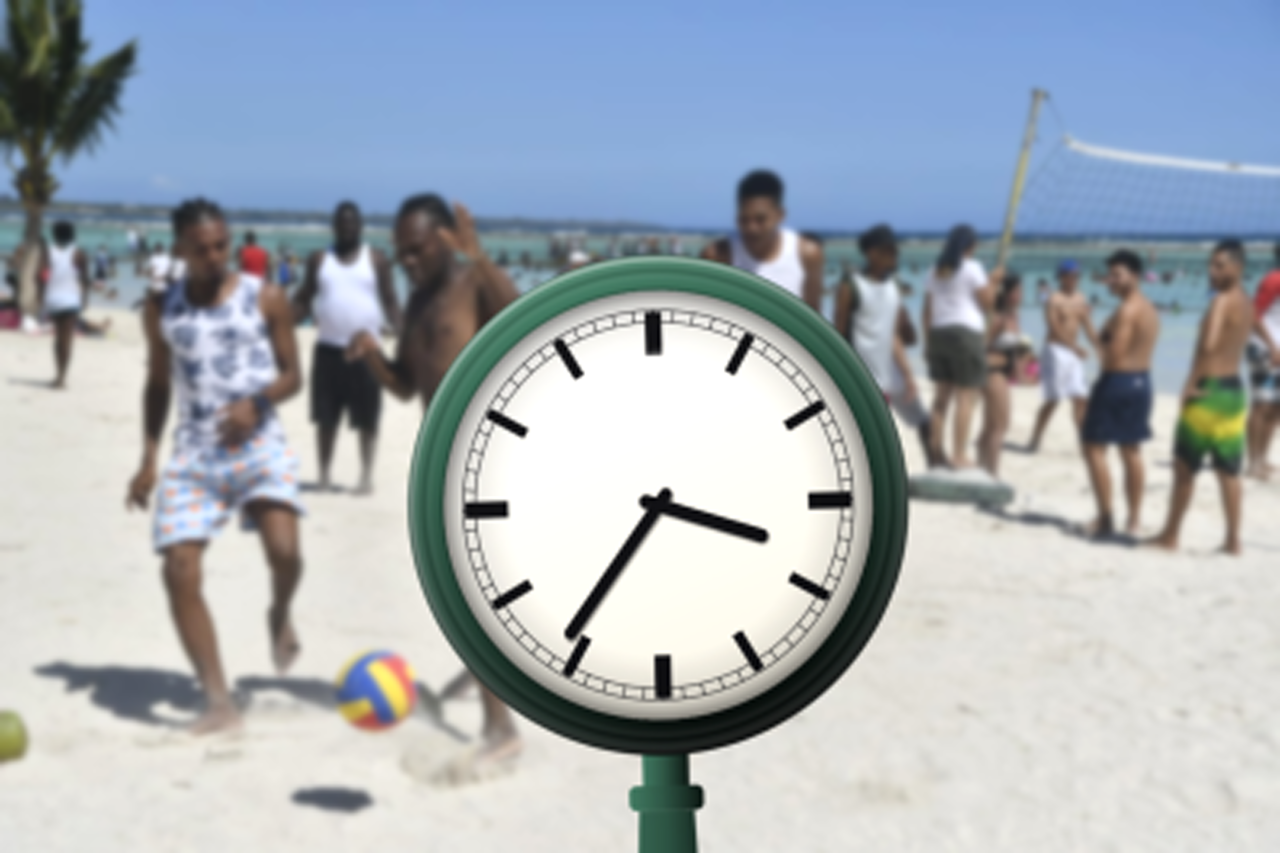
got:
3:36
